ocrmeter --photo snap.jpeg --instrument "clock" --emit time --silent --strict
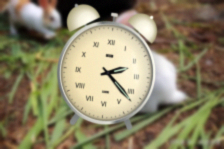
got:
2:22
